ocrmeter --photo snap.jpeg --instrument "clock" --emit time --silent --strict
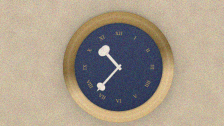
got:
10:37
